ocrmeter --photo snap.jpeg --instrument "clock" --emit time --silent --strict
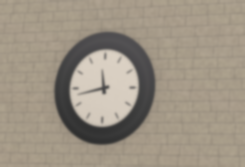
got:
11:43
